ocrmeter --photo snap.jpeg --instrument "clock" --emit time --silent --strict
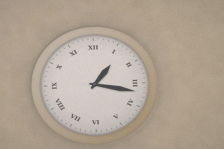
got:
1:17
